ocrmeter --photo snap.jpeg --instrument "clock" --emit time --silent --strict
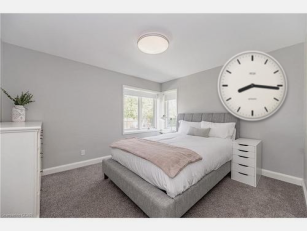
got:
8:16
